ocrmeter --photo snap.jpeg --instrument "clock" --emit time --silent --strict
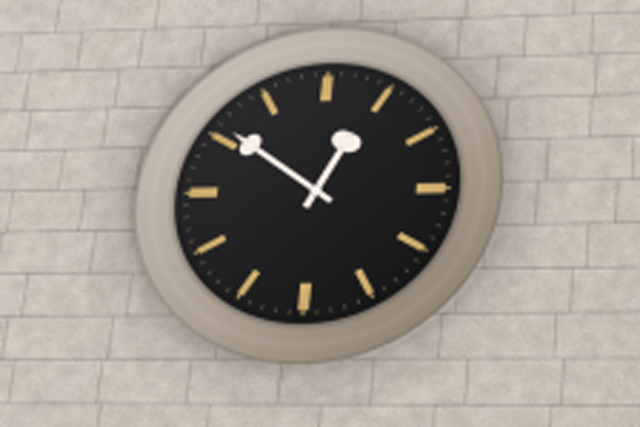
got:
12:51
